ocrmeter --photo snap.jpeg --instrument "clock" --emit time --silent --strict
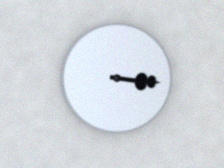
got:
3:16
